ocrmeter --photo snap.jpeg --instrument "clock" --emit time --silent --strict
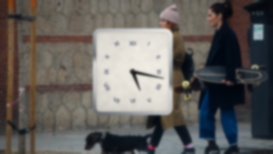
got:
5:17
